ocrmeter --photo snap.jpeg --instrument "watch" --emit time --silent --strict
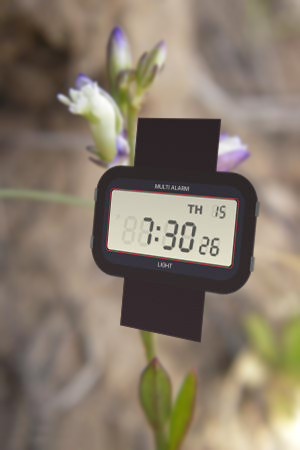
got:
7:30:26
